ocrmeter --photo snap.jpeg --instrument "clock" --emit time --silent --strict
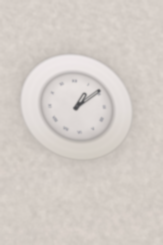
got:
1:09
